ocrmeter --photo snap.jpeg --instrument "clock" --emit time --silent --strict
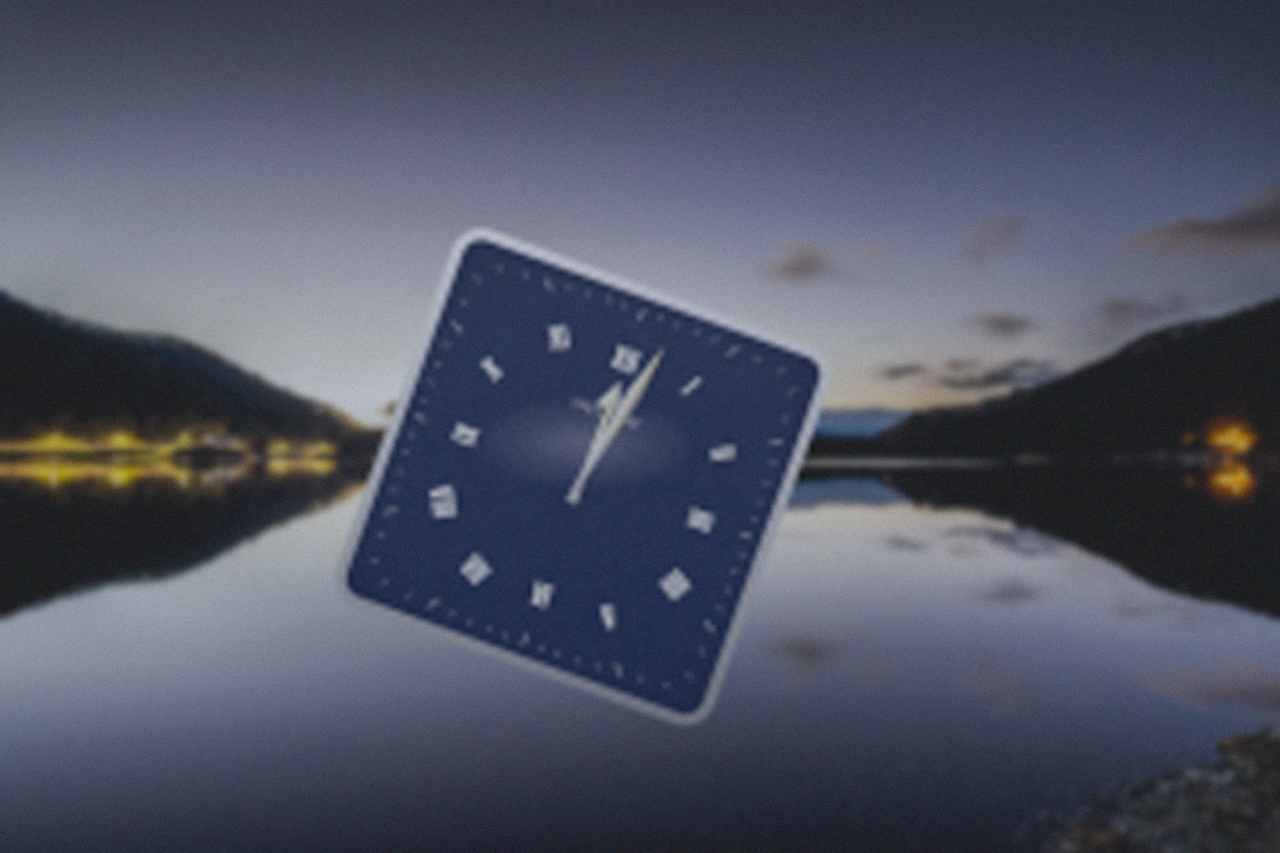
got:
12:02
